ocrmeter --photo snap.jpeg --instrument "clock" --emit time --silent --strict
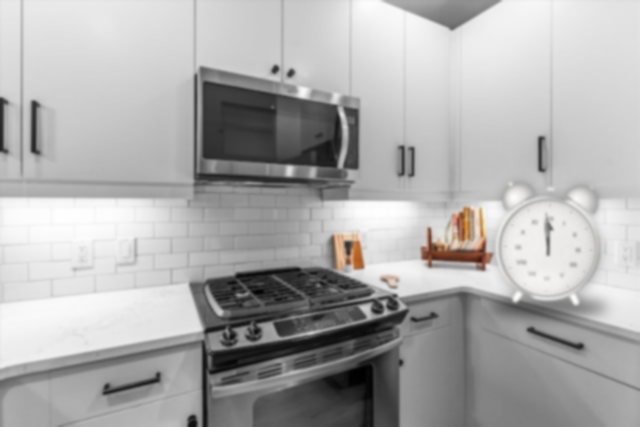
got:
11:59
